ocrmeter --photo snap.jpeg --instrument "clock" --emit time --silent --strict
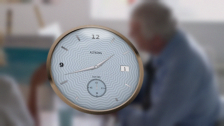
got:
1:42
